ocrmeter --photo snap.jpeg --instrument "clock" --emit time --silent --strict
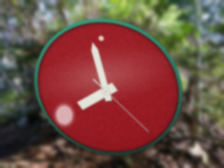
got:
7:58:23
